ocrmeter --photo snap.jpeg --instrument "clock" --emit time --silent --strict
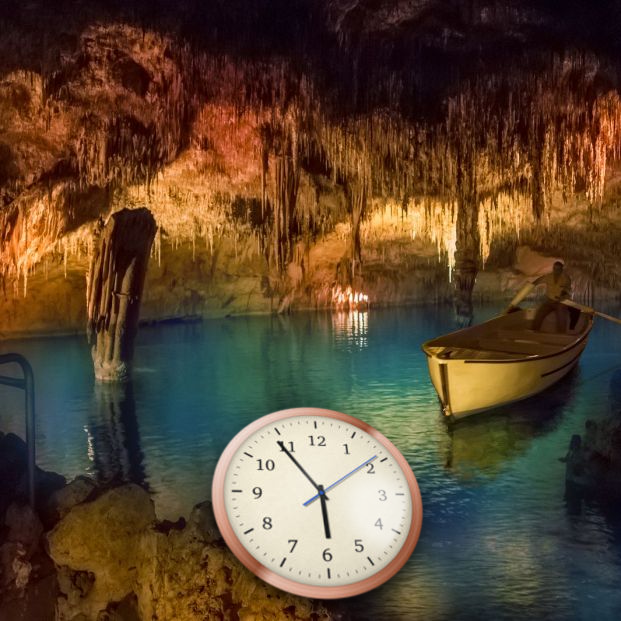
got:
5:54:09
